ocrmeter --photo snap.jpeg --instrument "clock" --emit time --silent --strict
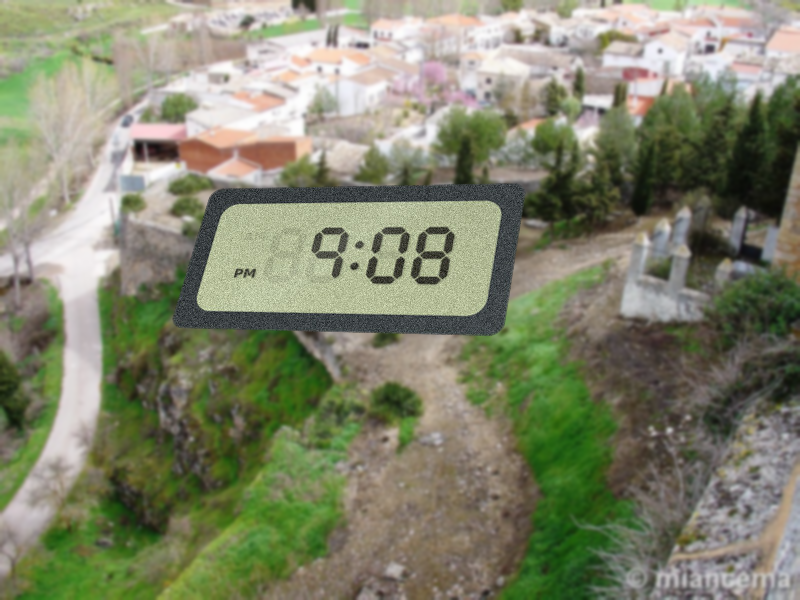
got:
9:08
